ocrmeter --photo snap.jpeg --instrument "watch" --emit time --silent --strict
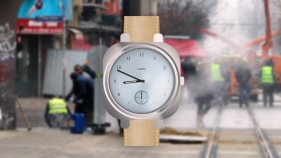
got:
8:49
